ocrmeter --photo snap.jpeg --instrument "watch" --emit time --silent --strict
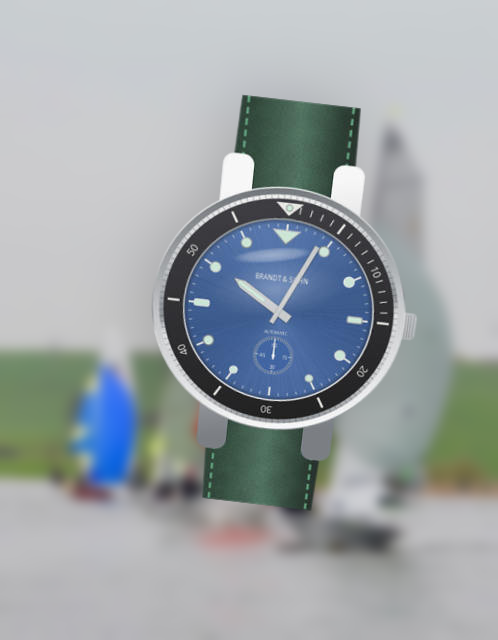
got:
10:04
